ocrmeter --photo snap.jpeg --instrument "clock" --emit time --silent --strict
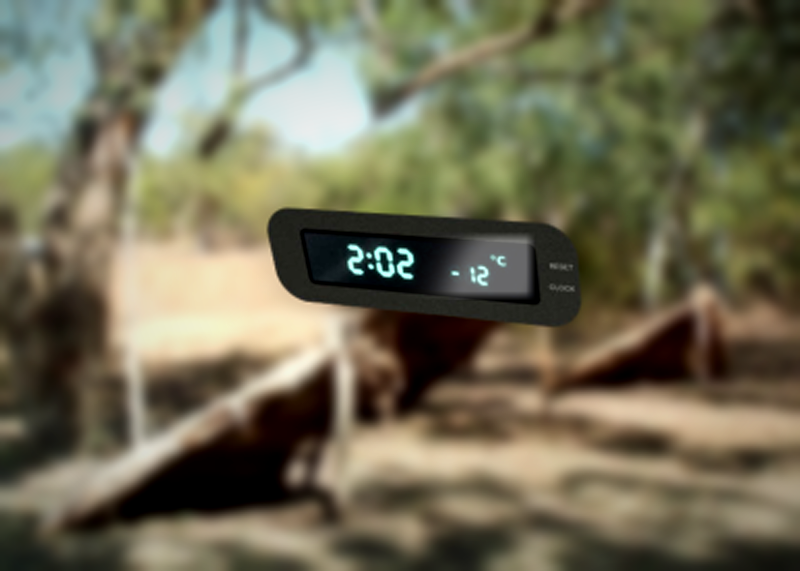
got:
2:02
